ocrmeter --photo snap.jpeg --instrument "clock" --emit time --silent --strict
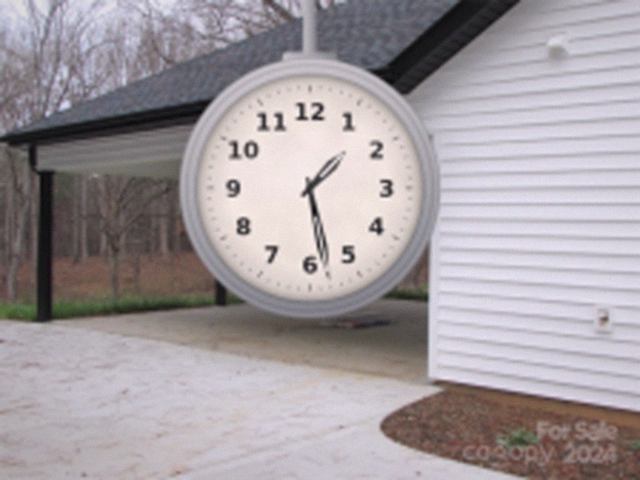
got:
1:28
